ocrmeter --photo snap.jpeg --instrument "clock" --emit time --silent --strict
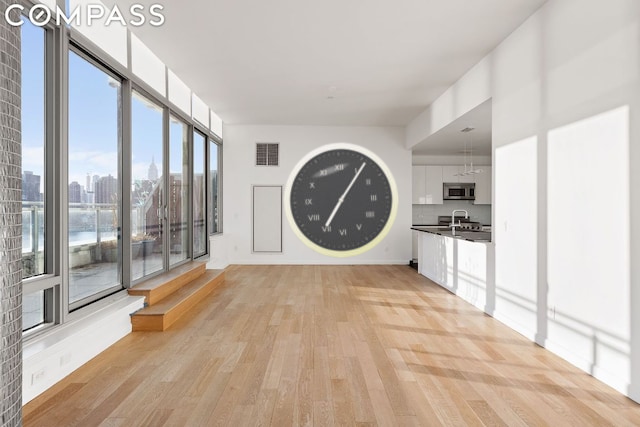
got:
7:06
